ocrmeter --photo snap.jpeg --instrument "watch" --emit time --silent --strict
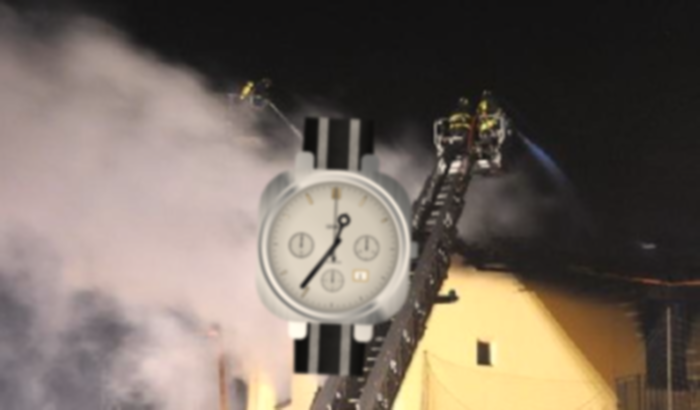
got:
12:36
